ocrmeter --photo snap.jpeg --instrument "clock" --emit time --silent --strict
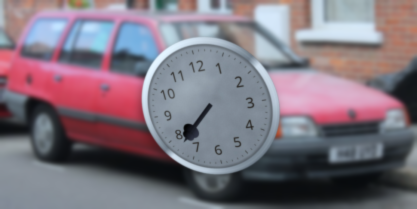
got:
7:38
